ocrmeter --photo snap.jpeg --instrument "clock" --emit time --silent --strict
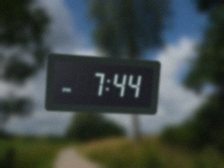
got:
7:44
